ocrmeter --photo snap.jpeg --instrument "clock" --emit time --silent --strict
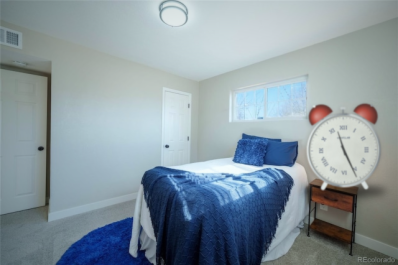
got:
11:26
